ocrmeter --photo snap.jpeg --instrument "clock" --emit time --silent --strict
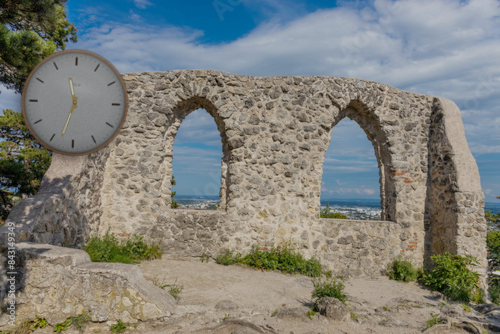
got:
11:33
